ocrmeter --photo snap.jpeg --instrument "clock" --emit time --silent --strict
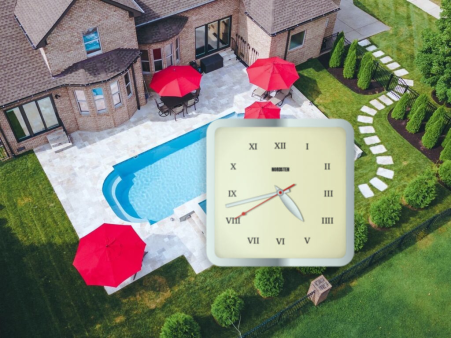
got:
4:42:40
